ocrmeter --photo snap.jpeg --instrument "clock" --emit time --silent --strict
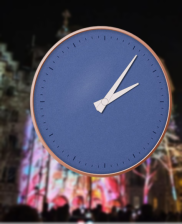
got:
2:06
